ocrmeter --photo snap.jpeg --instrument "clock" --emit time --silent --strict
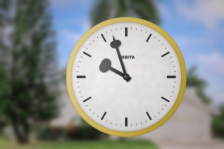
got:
9:57
